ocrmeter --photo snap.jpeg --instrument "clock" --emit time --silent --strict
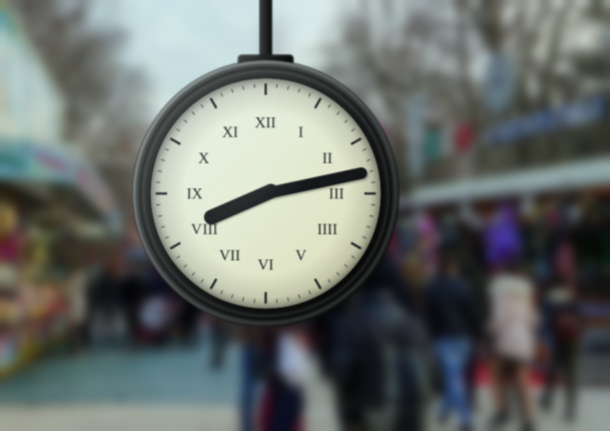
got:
8:13
